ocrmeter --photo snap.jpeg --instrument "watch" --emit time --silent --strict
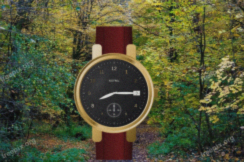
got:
8:15
